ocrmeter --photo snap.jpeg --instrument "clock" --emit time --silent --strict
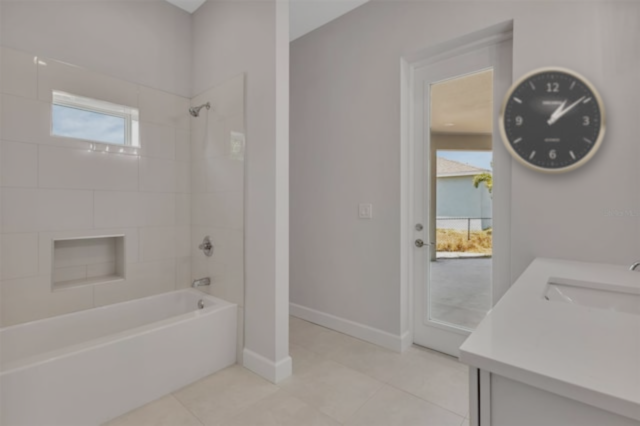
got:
1:09
